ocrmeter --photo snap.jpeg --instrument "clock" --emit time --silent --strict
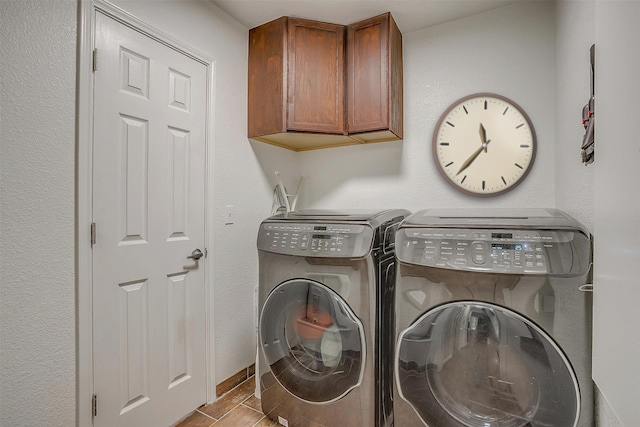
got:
11:37
